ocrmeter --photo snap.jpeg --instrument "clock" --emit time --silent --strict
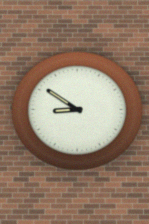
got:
8:51
